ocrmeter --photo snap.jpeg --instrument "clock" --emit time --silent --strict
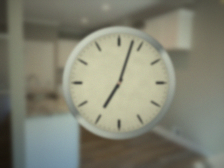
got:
7:03
